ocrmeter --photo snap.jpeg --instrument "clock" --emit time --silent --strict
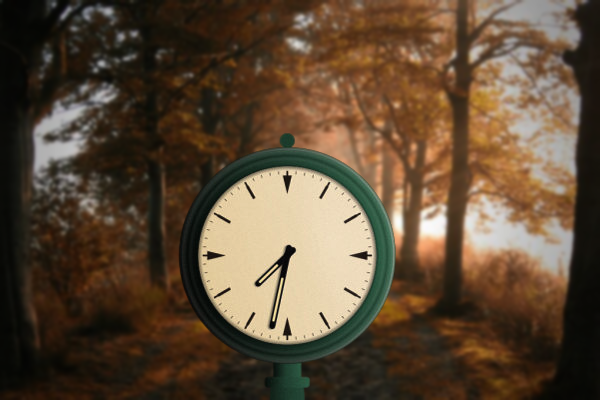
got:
7:32
